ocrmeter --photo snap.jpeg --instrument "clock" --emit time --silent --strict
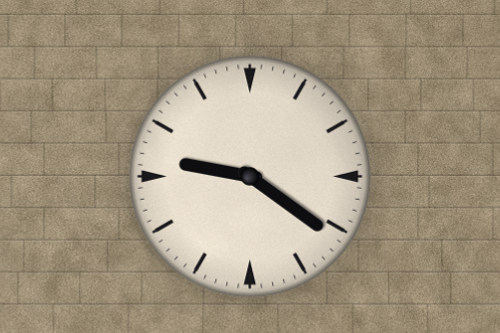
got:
9:21
